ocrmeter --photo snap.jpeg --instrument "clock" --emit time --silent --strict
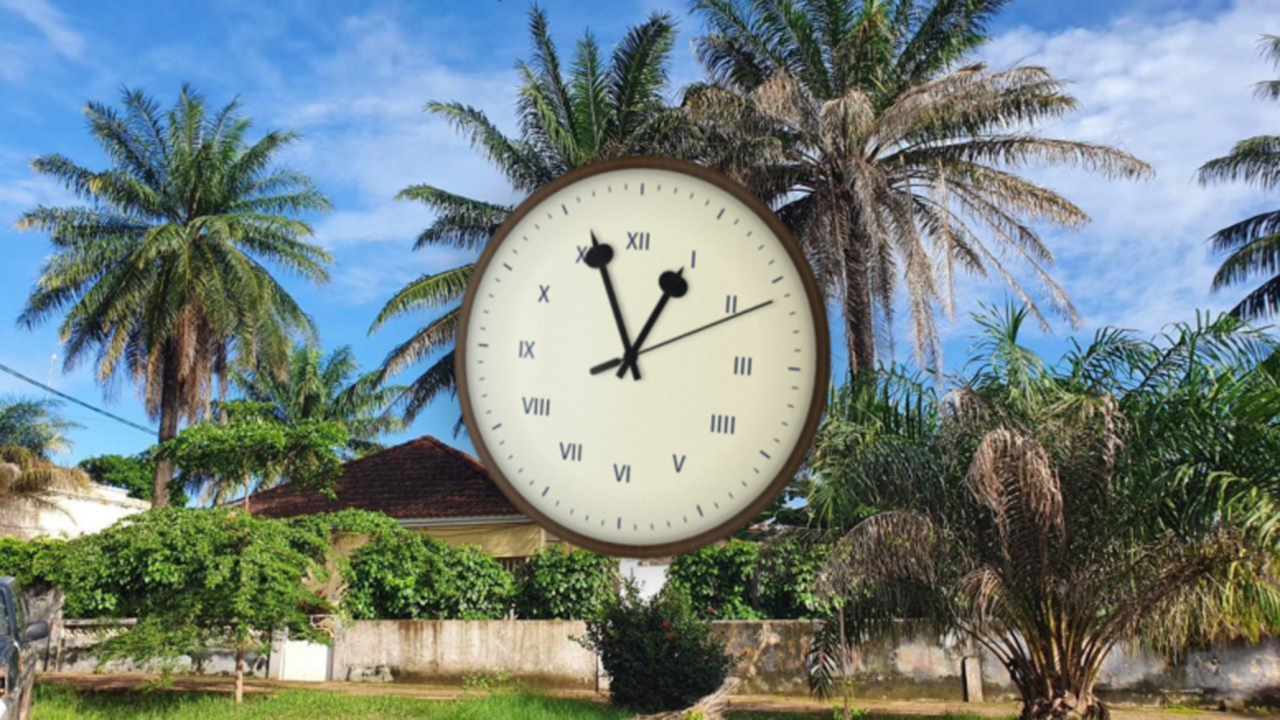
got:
12:56:11
